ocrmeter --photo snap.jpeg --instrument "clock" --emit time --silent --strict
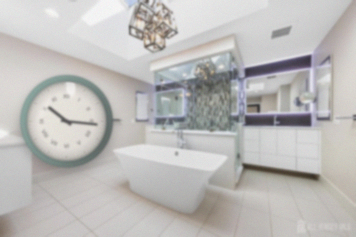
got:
10:16
